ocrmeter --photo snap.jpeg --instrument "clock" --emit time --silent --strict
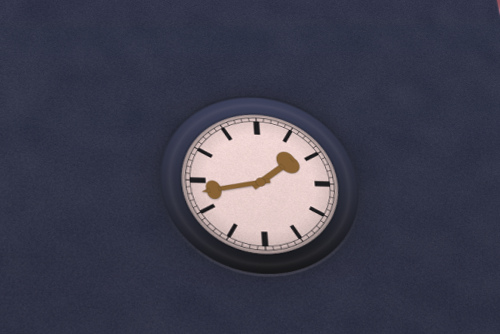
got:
1:43
